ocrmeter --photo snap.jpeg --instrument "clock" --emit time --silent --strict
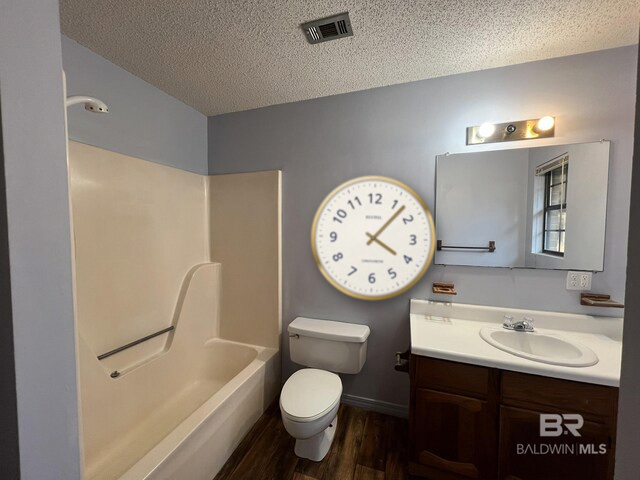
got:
4:07
